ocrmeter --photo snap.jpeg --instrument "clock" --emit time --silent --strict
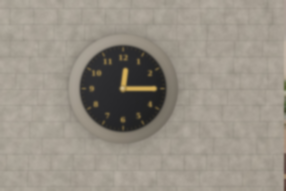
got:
12:15
